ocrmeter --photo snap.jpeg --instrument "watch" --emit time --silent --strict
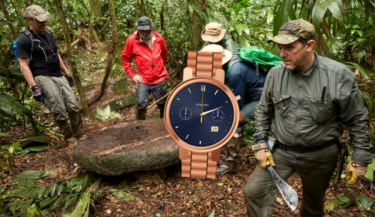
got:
2:11
